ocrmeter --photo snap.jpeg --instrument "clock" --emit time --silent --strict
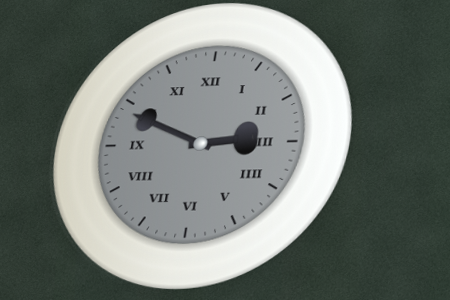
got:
2:49
